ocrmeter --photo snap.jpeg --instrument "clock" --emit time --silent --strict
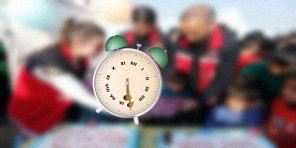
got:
5:26
